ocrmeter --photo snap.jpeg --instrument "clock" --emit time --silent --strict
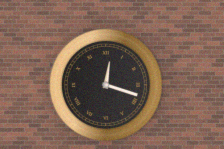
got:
12:18
